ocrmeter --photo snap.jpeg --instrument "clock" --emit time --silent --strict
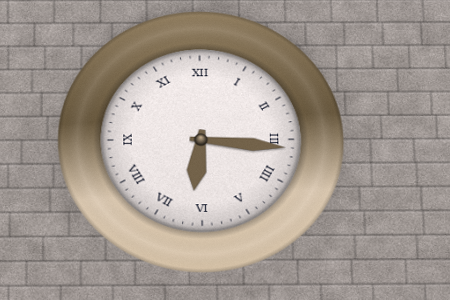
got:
6:16
